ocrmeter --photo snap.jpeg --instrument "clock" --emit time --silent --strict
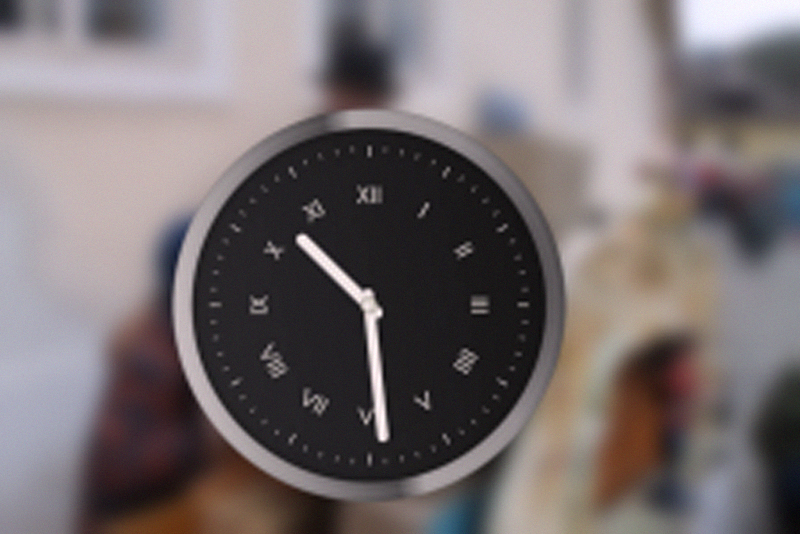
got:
10:29
